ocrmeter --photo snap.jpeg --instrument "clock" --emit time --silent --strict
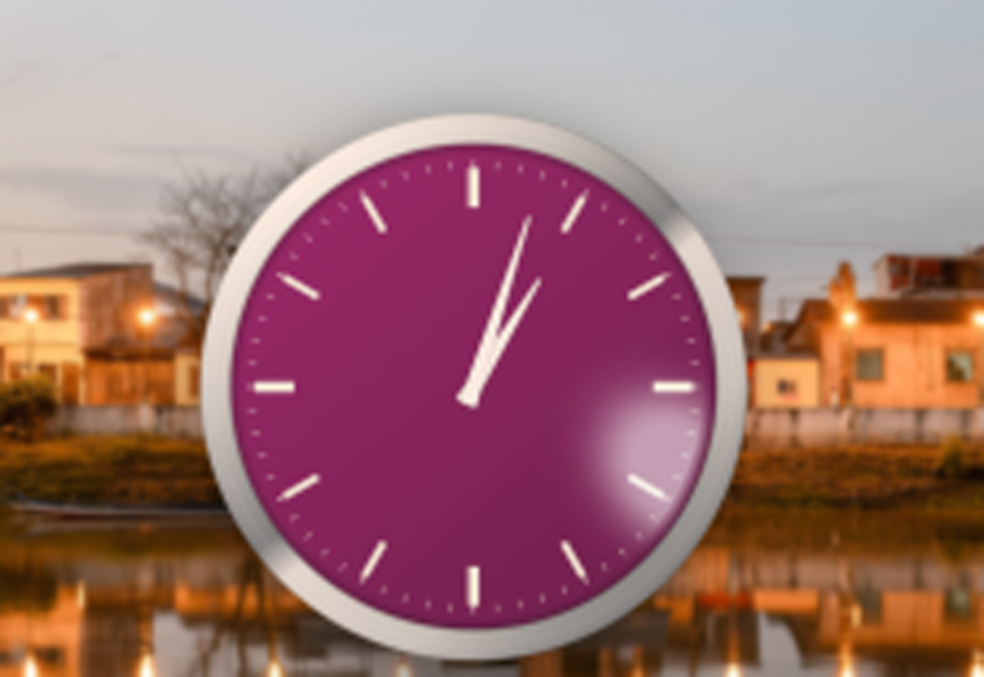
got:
1:03
